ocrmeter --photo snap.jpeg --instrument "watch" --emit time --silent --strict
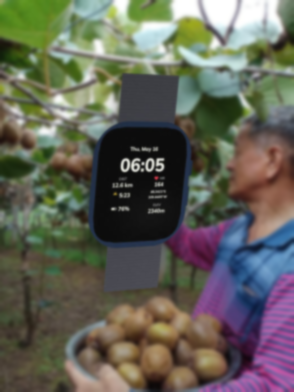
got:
6:05
